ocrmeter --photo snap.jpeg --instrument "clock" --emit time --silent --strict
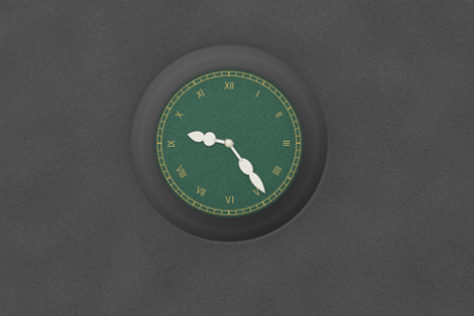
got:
9:24
